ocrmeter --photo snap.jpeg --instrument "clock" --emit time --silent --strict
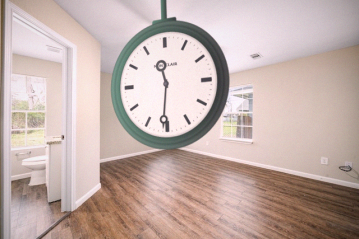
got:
11:31
